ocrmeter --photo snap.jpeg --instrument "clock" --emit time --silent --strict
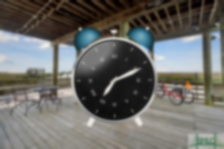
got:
7:11
